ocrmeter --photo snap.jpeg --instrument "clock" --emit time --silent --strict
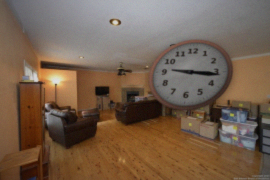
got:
9:16
